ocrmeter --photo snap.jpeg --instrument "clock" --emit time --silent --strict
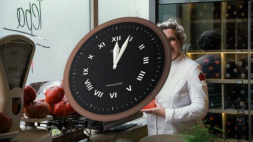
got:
12:04
